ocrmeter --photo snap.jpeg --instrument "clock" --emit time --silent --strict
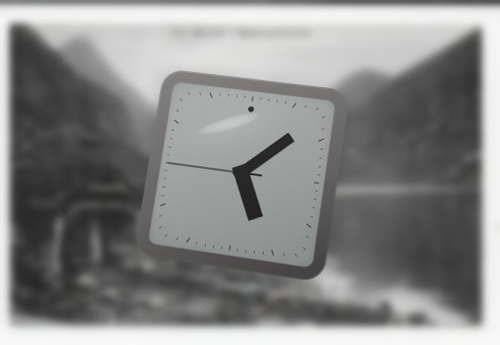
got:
5:07:45
